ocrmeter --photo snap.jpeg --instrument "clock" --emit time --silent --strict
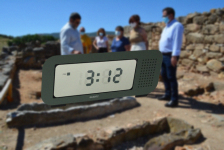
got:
3:12
